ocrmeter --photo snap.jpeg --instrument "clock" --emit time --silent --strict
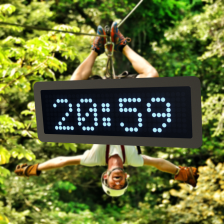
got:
20:59
